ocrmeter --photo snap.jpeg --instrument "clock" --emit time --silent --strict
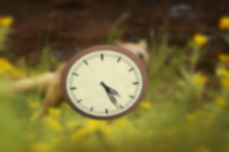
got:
4:26
